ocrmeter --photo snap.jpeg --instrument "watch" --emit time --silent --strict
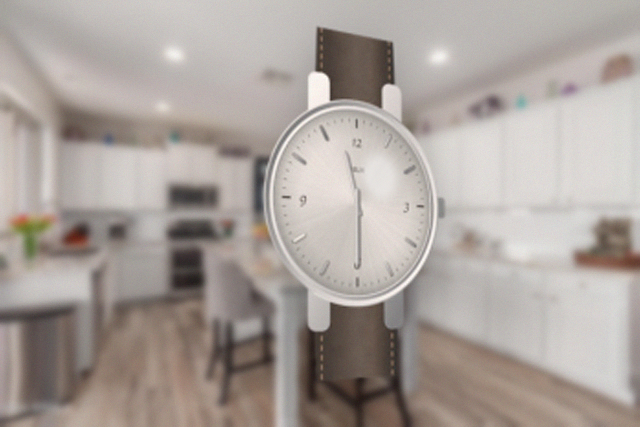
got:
11:30
